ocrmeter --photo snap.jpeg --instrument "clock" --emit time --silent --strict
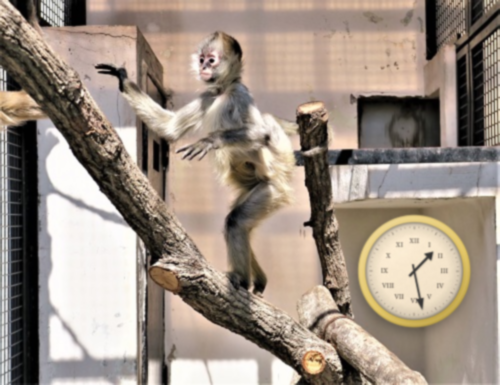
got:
1:28
